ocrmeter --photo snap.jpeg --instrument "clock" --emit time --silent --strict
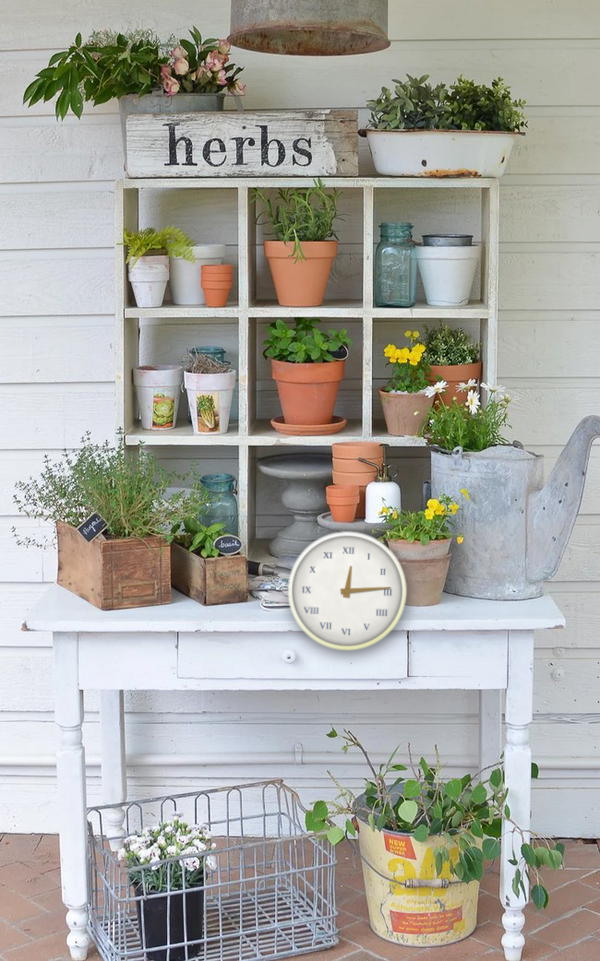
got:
12:14
